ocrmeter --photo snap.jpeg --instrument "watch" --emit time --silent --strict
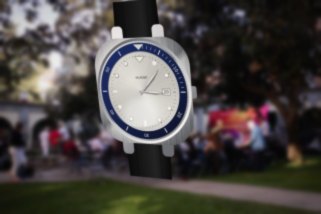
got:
3:07
